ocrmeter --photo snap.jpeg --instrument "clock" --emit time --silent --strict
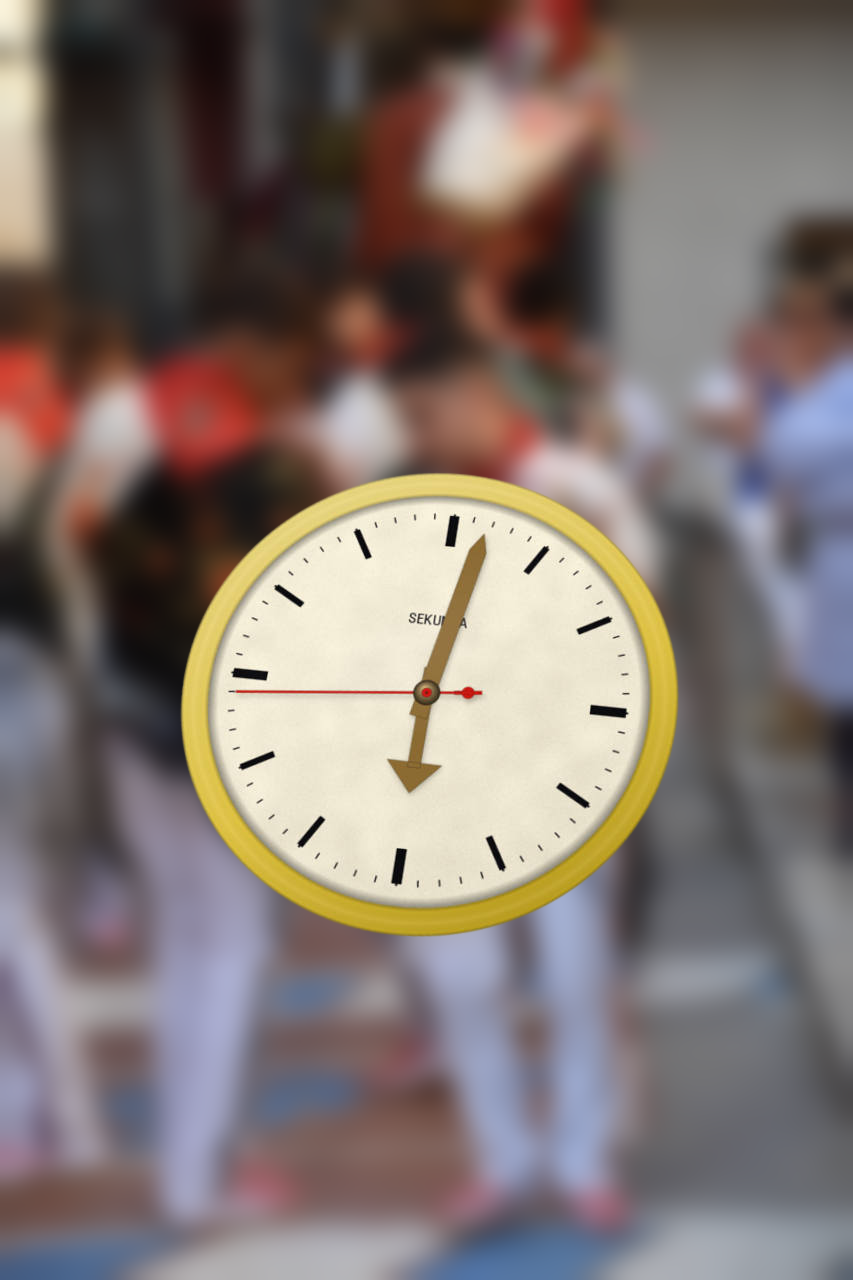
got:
6:01:44
